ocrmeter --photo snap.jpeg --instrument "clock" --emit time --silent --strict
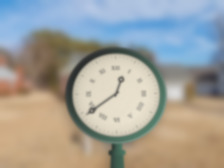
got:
12:39
